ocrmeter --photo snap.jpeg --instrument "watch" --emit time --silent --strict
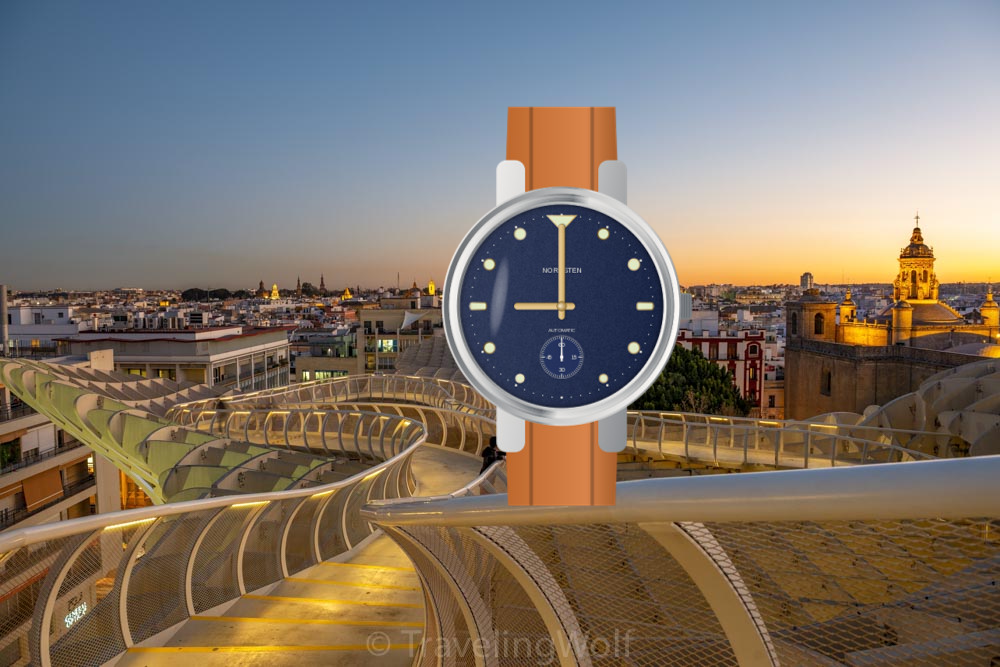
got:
9:00
